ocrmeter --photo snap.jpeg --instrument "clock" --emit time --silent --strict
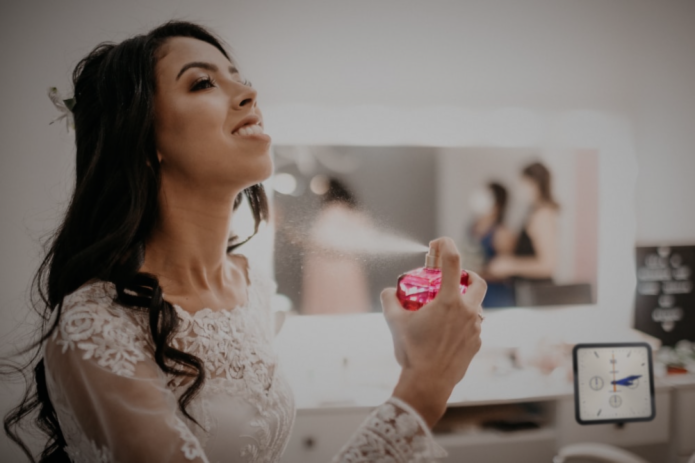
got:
3:13
